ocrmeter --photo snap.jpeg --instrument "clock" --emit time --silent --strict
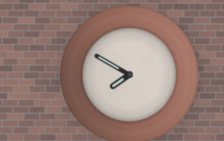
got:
7:50
